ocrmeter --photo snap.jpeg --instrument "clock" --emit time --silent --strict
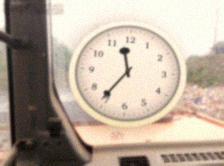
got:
11:36
